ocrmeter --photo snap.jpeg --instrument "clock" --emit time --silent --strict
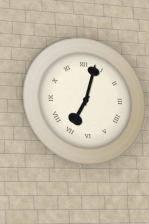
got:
7:03
